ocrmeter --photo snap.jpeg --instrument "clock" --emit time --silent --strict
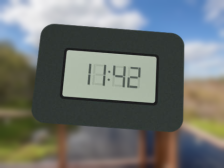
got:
11:42
